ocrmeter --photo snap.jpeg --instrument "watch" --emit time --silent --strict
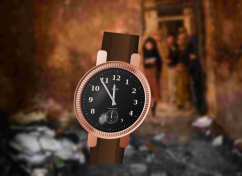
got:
11:54
